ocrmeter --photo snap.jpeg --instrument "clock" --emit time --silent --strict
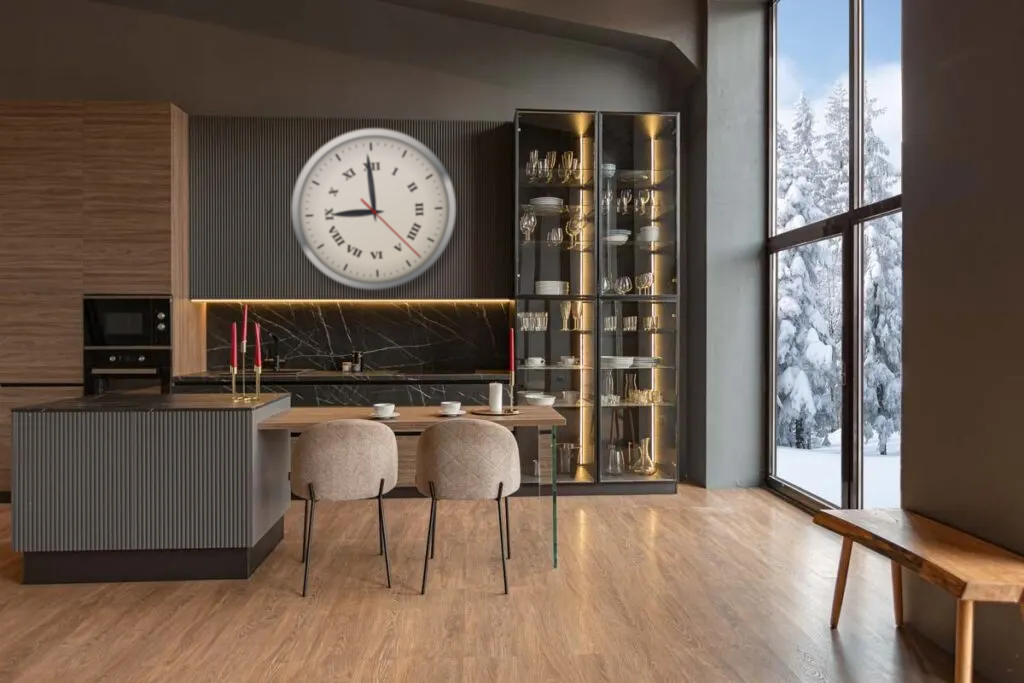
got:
8:59:23
